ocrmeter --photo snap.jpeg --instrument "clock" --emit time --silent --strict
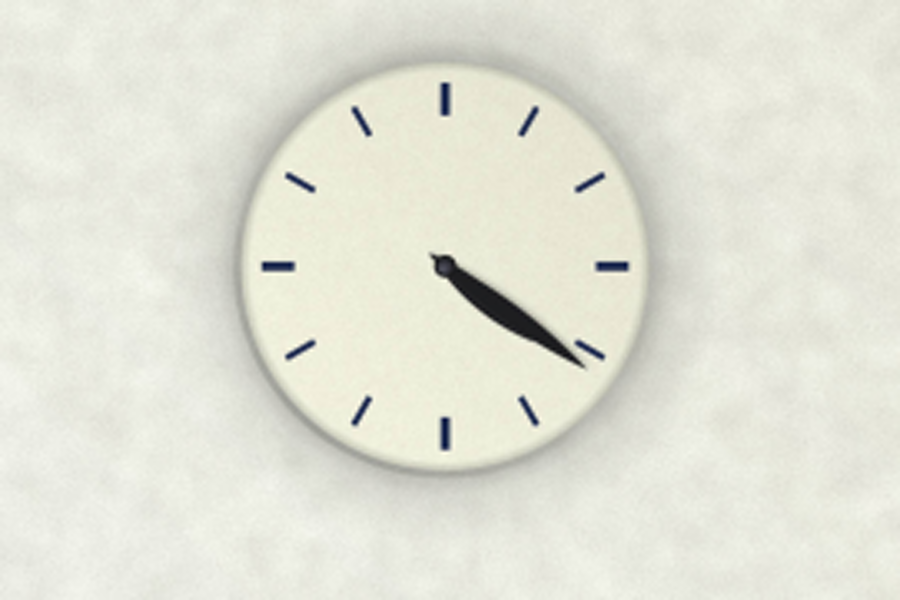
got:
4:21
